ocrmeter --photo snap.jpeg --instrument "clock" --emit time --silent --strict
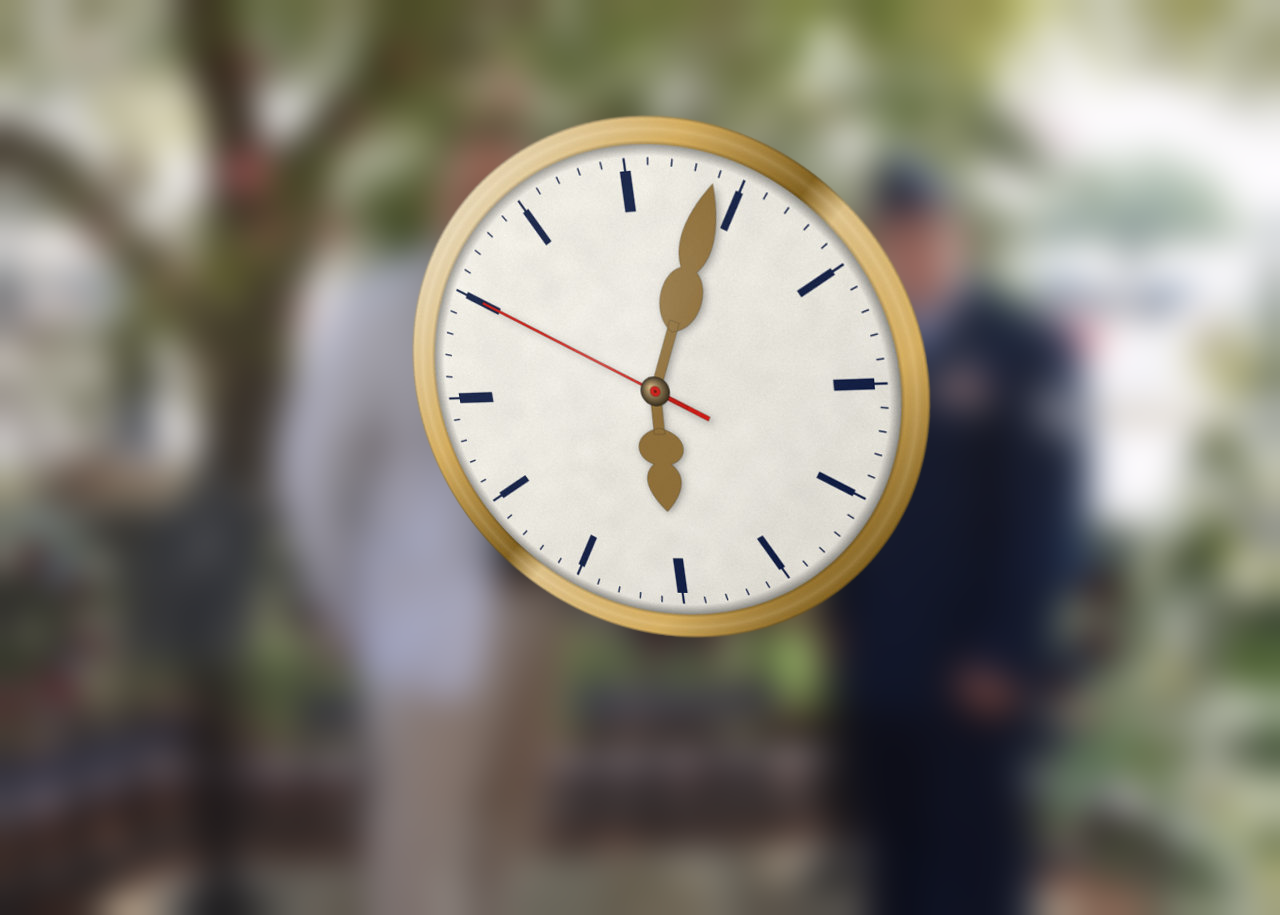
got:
6:03:50
